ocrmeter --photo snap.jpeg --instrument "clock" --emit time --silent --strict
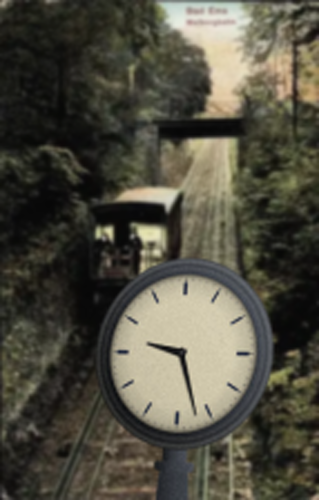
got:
9:27
